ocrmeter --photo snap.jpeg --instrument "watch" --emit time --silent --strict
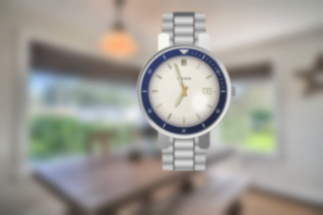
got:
6:57
